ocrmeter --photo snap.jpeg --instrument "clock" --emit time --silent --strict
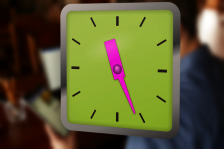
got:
11:26
